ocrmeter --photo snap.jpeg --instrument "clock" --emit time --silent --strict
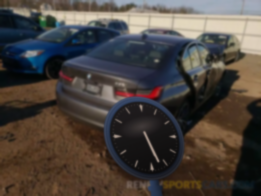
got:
5:27
